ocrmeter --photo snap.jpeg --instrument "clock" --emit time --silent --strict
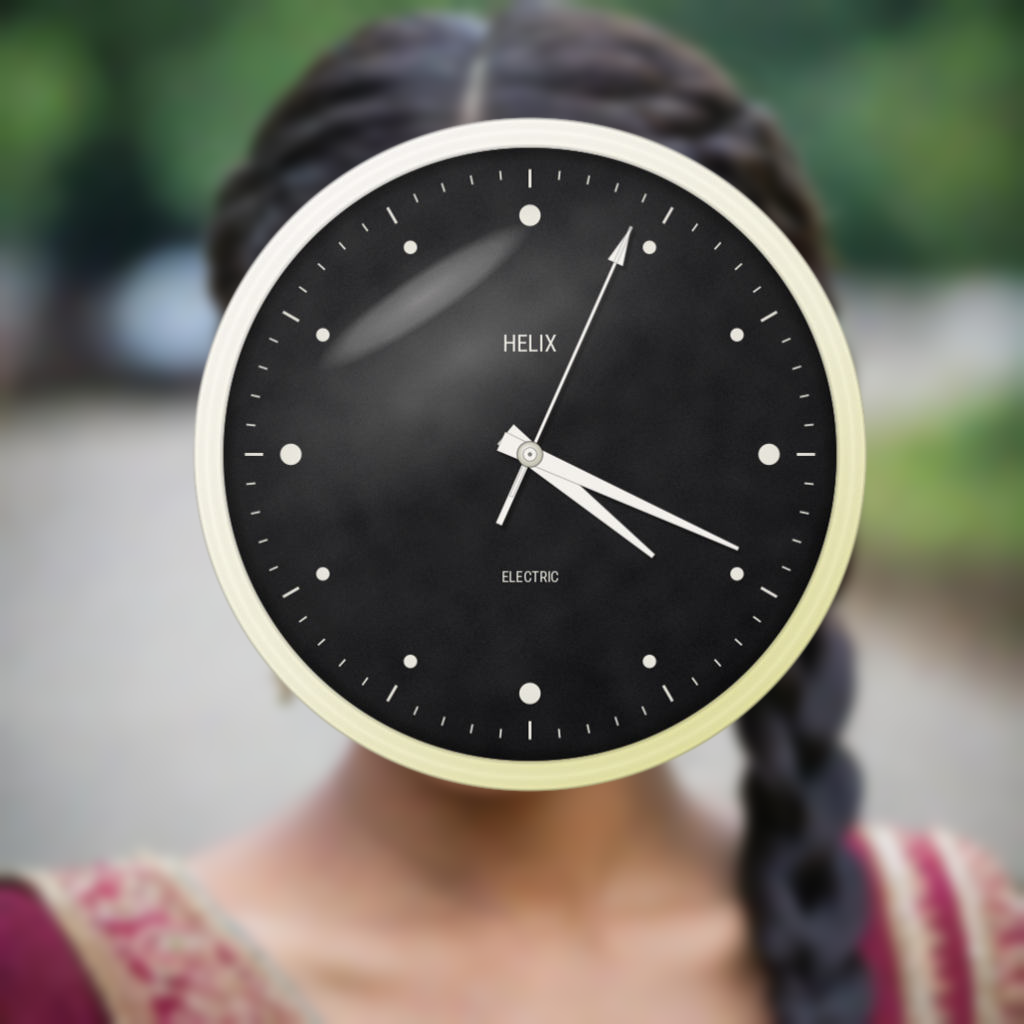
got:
4:19:04
